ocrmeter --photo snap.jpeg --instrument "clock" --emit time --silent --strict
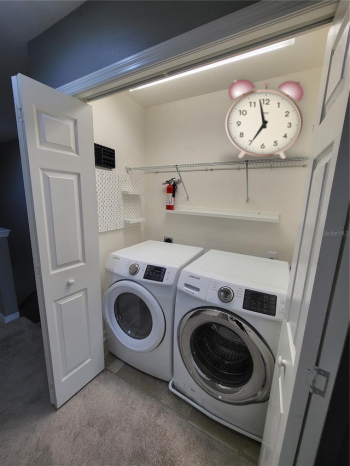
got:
6:58
